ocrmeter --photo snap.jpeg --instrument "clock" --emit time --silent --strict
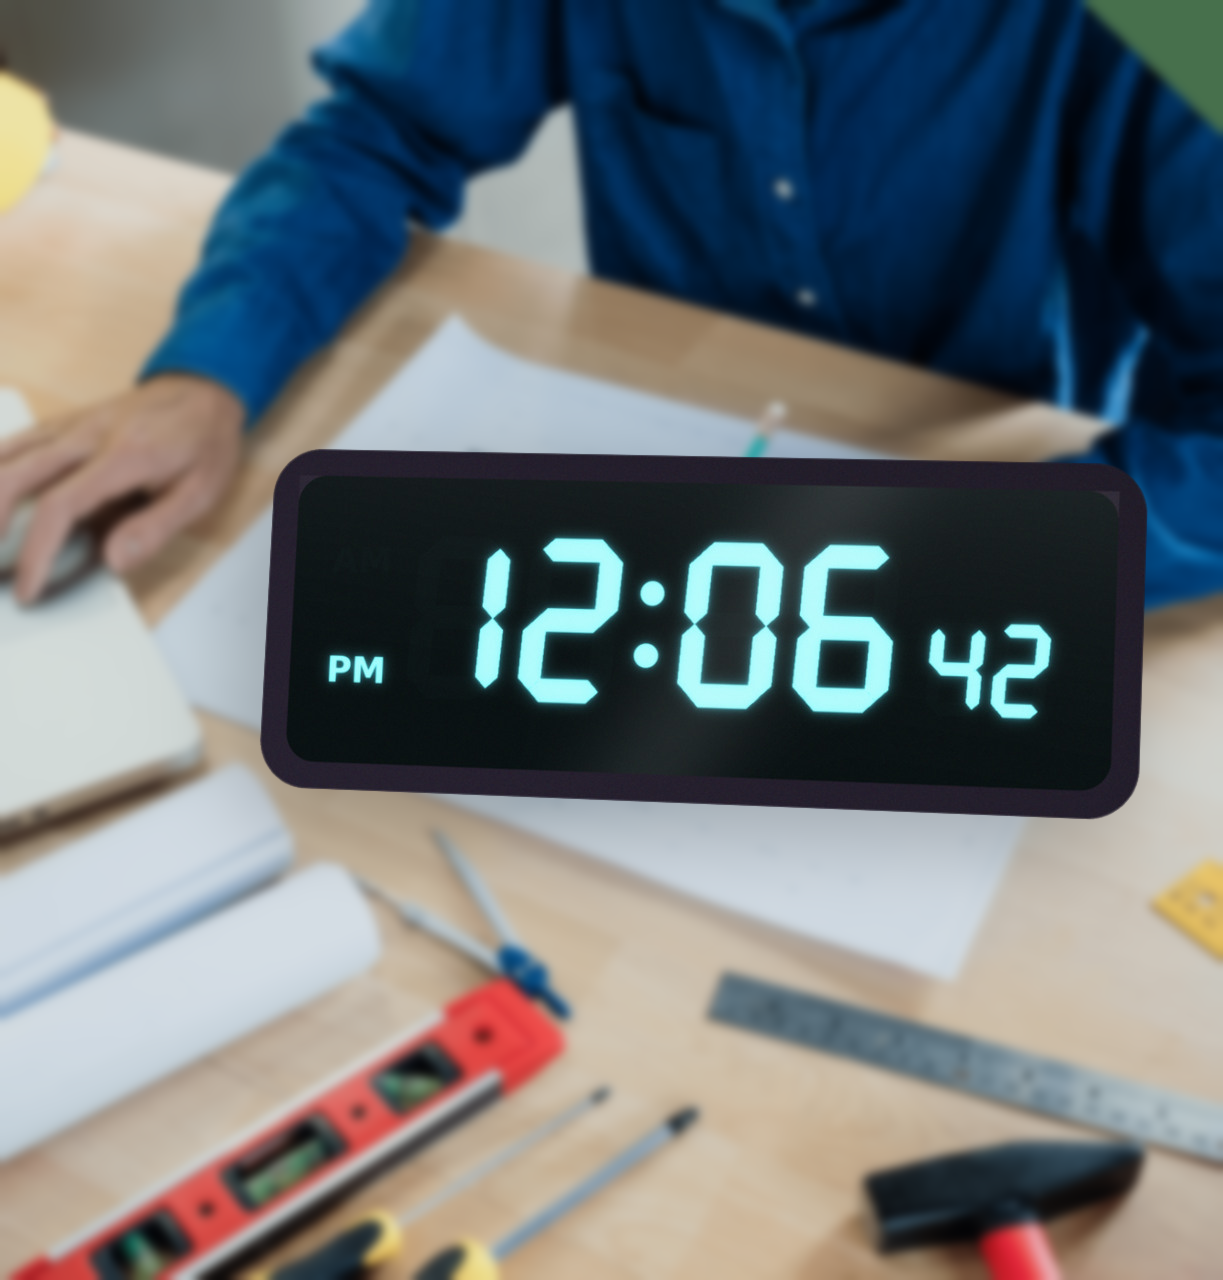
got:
12:06:42
